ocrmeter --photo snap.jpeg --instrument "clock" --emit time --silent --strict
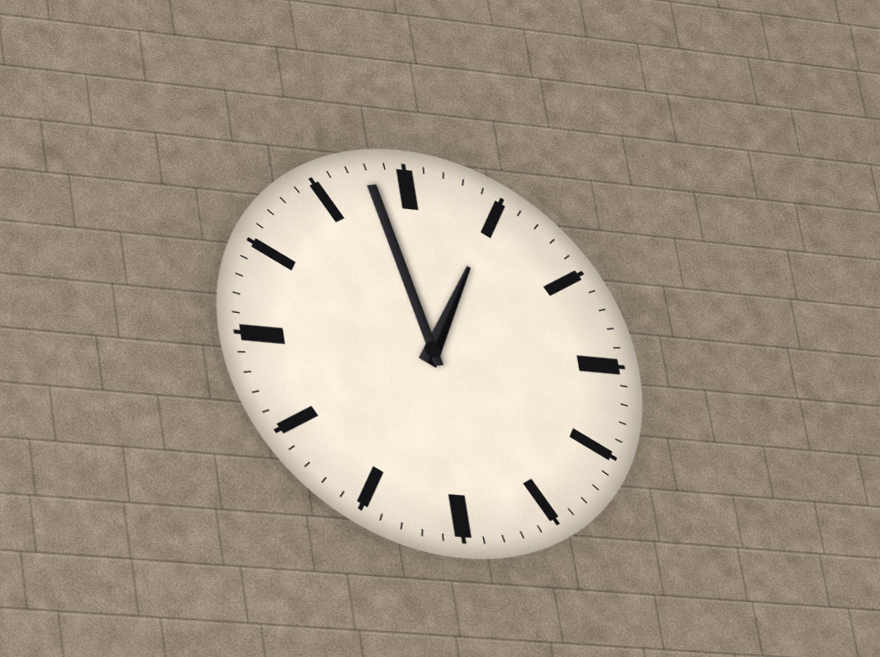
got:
12:58
